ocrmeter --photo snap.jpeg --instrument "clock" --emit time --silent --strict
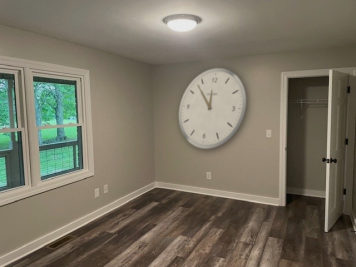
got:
11:53
